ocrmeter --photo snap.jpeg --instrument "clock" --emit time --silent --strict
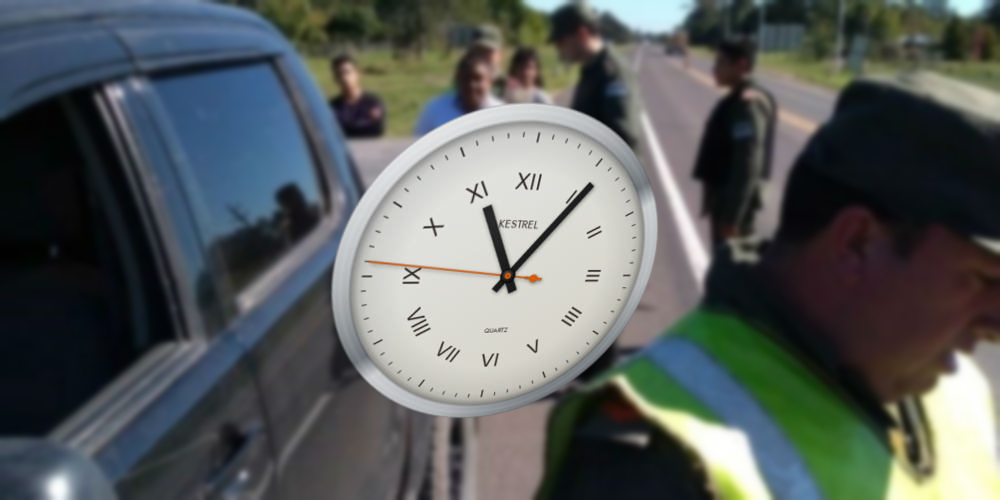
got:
11:05:46
